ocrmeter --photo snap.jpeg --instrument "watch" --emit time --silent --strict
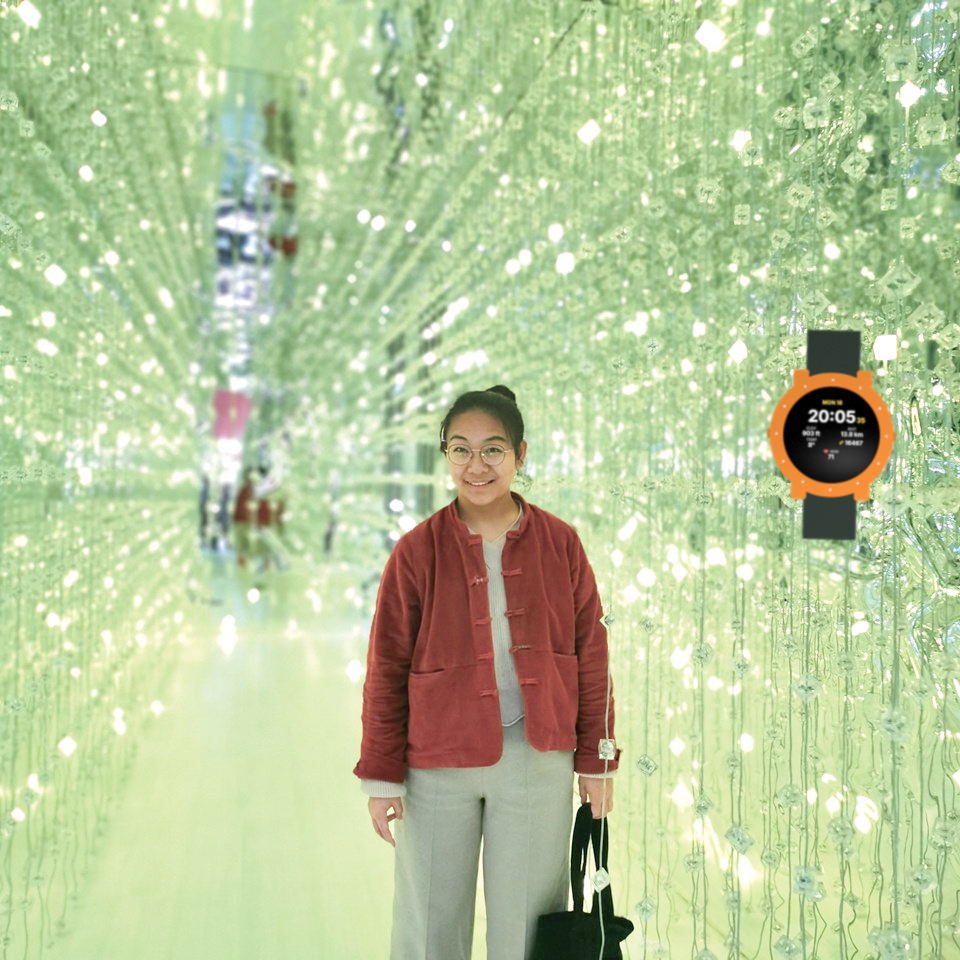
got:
20:05
